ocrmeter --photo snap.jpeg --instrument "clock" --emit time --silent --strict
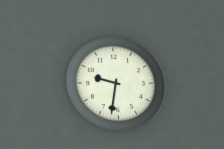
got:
9:32
